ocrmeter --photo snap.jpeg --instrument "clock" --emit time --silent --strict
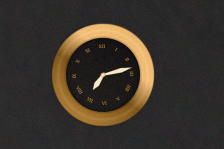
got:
7:13
